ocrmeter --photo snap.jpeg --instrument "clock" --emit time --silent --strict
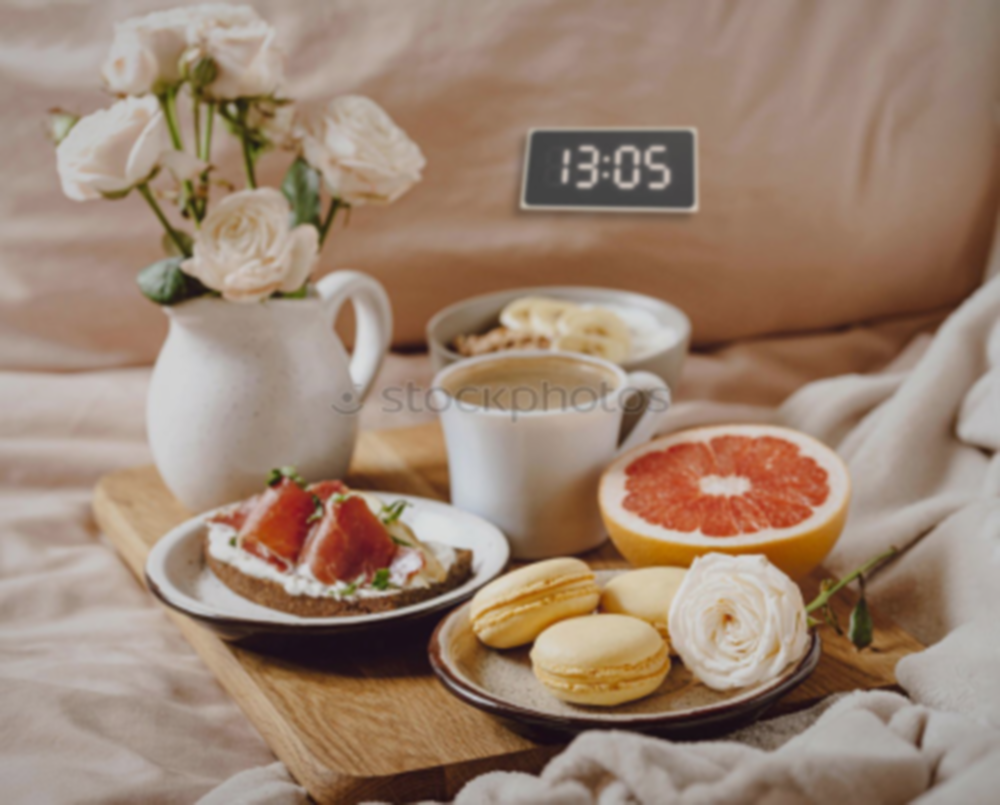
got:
13:05
